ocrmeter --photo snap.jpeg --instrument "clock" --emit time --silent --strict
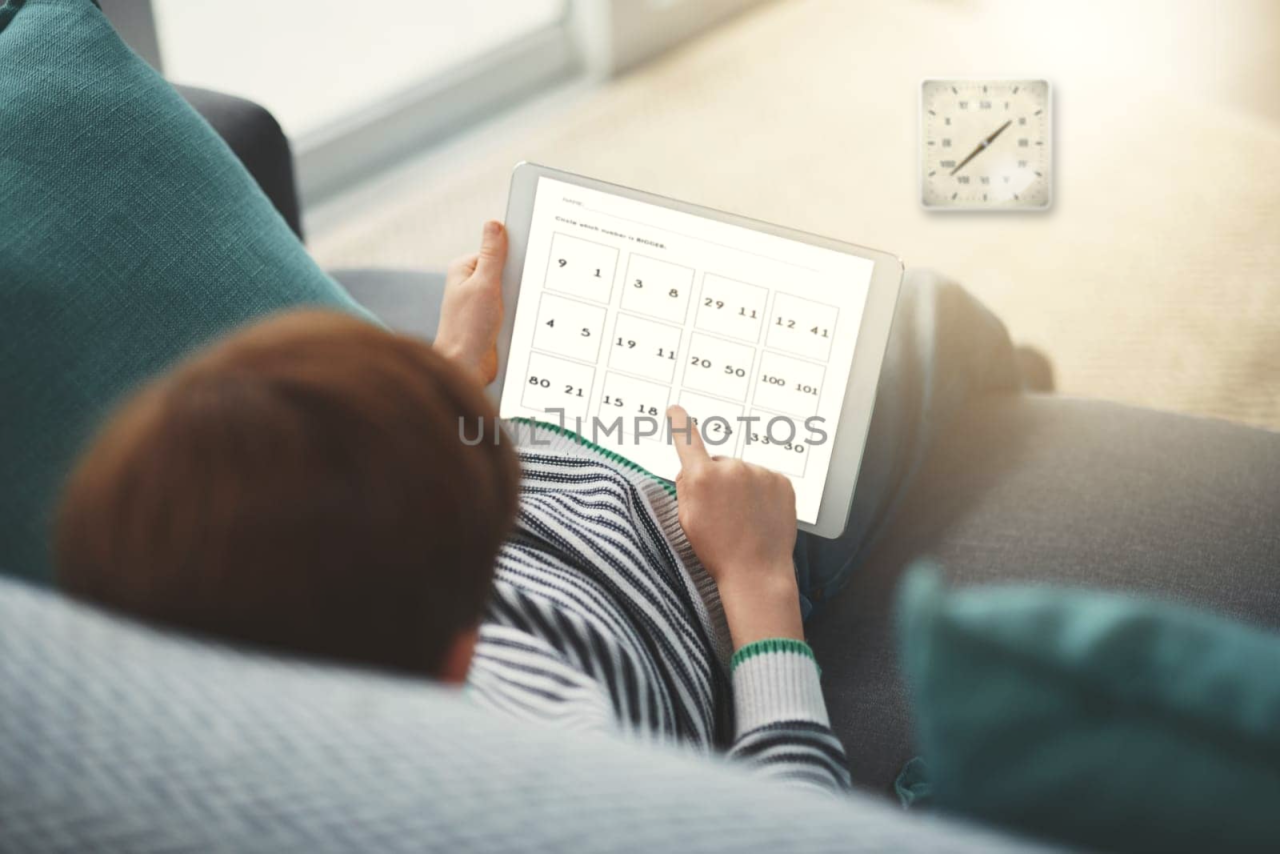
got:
1:38
